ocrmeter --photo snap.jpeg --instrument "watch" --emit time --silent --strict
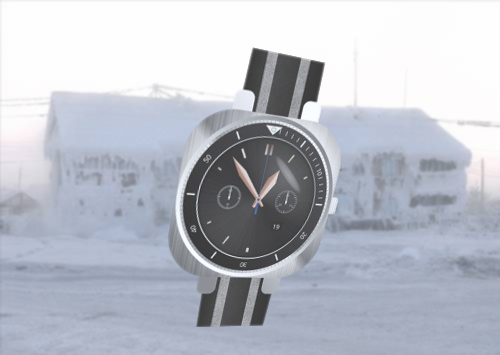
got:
12:53
